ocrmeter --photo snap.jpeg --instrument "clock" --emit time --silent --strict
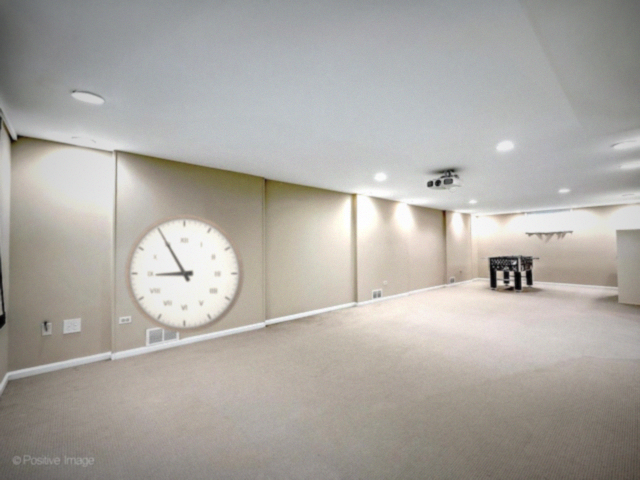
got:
8:55
